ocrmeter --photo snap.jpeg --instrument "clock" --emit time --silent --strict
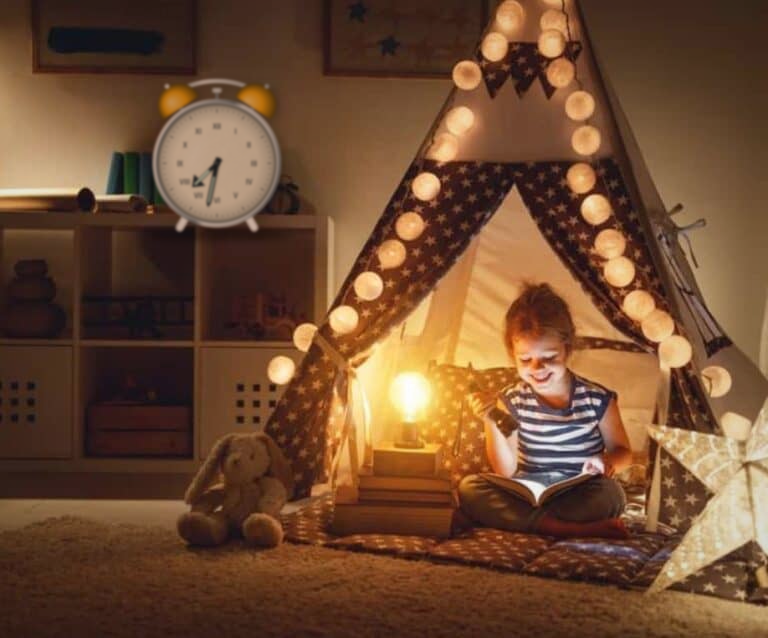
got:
7:32
